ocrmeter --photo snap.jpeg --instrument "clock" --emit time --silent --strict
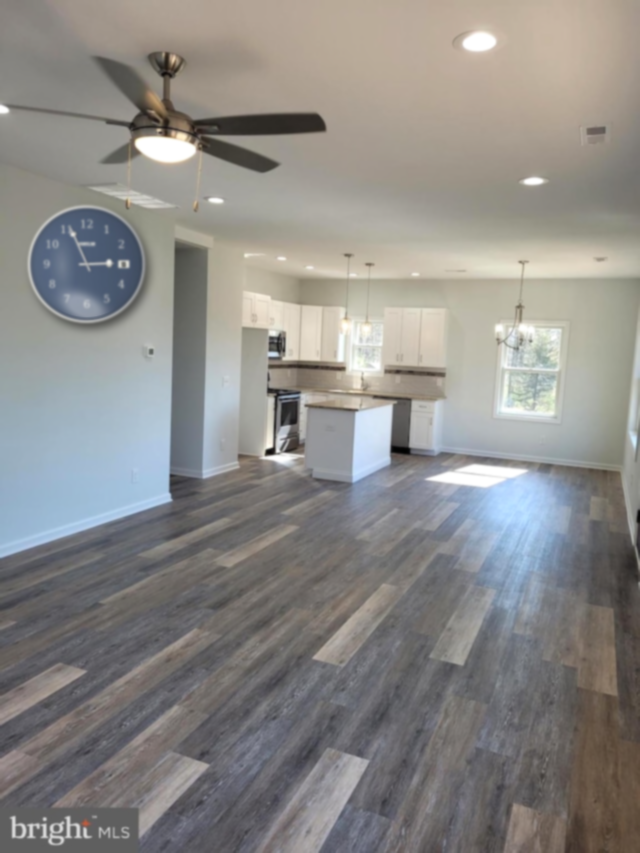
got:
2:56
